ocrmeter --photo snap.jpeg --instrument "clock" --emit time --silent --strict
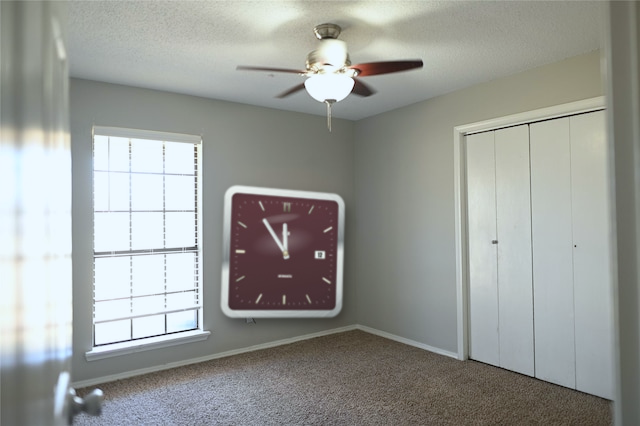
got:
11:54
